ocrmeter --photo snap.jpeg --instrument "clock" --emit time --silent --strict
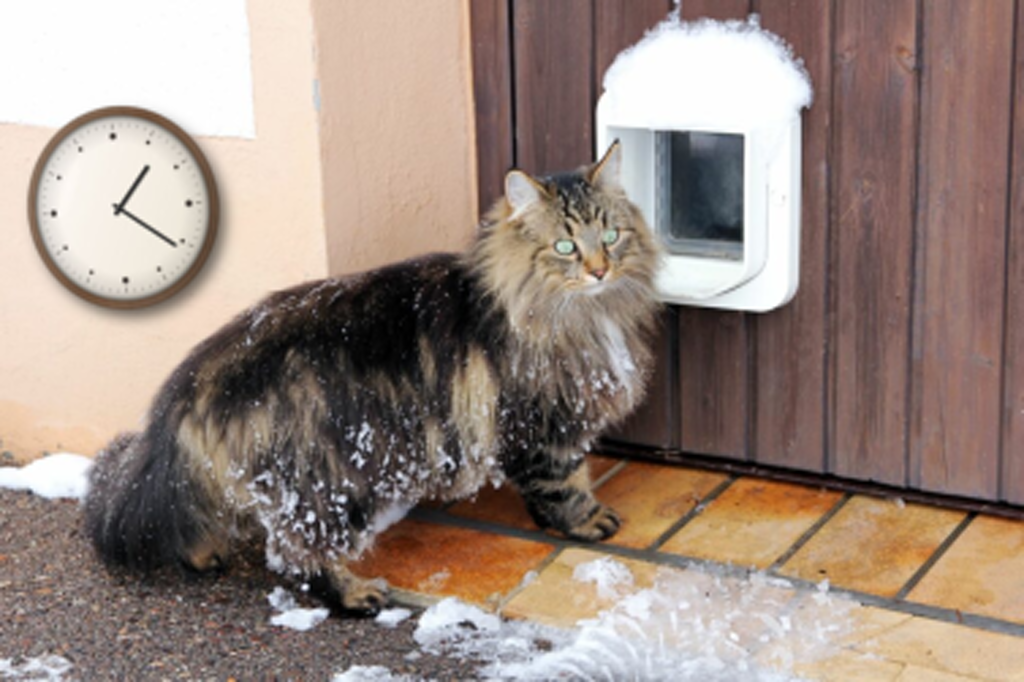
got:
1:21
